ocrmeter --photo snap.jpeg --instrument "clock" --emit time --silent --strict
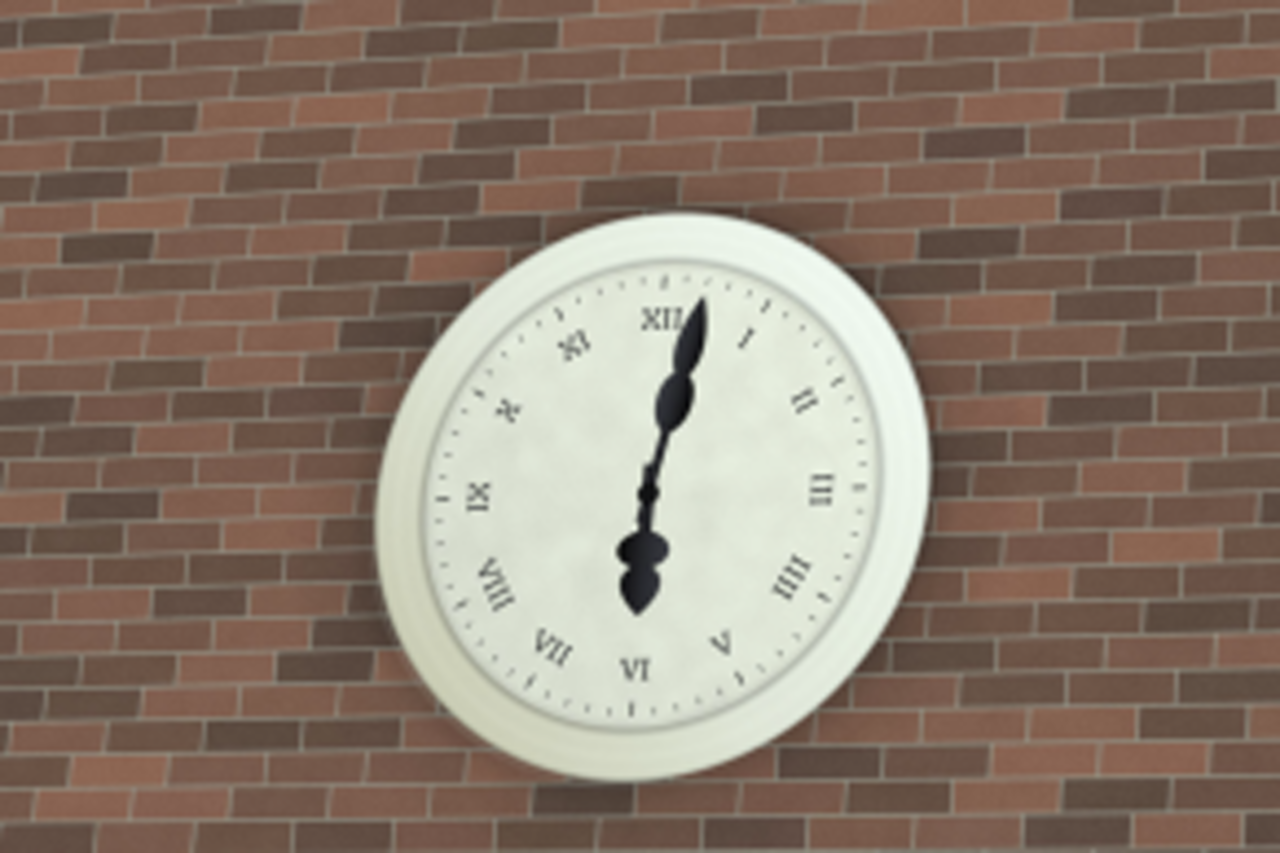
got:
6:02
